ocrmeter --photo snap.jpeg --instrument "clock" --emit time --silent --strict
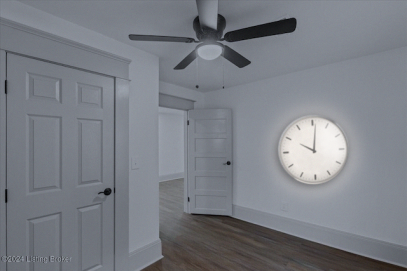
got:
10:01
